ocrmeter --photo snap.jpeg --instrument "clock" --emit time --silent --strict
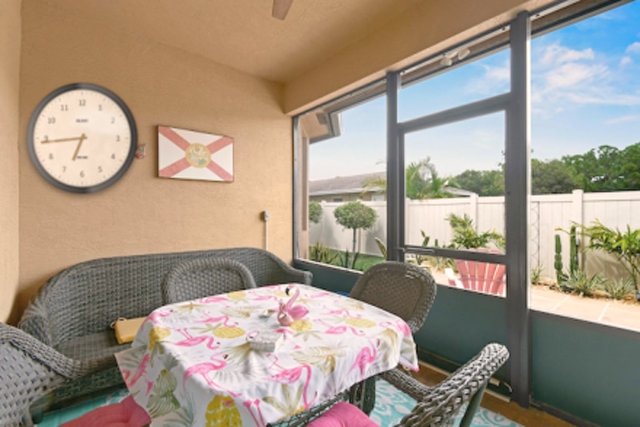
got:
6:44
